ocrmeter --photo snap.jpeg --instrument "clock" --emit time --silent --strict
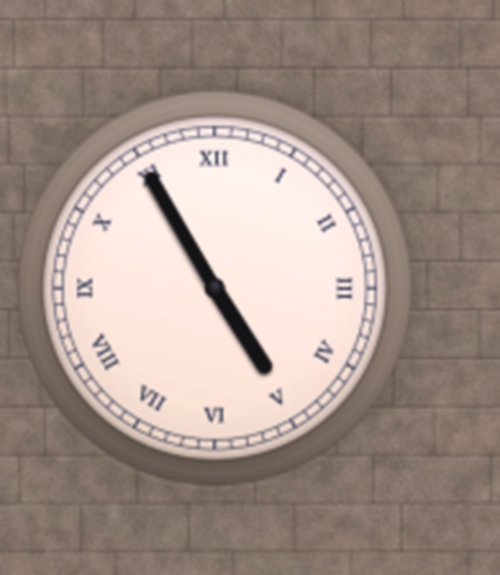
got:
4:55
